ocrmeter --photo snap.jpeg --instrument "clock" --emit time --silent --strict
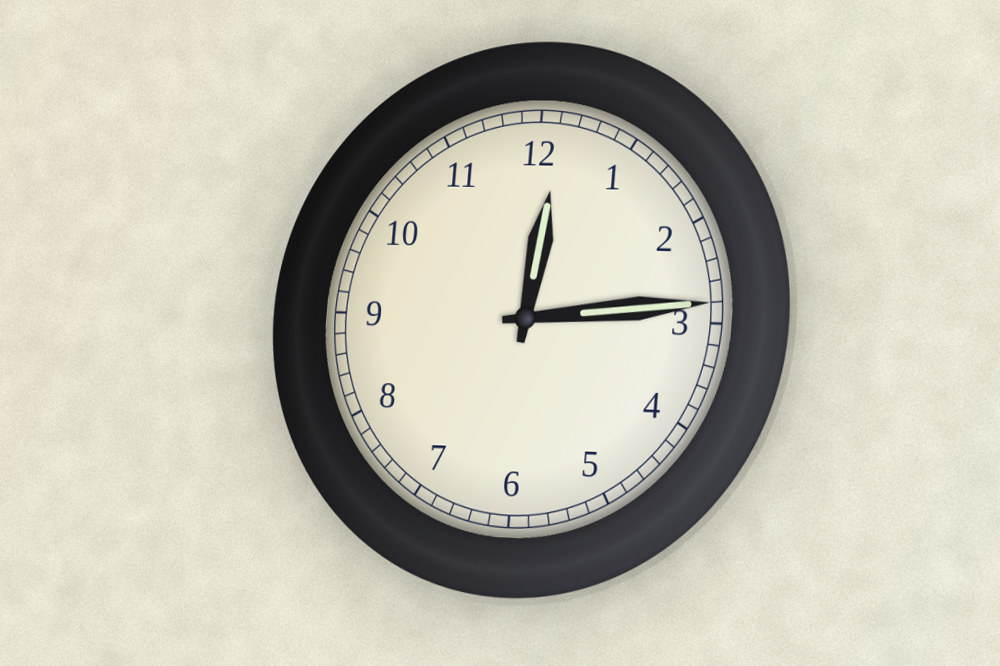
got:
12:14
